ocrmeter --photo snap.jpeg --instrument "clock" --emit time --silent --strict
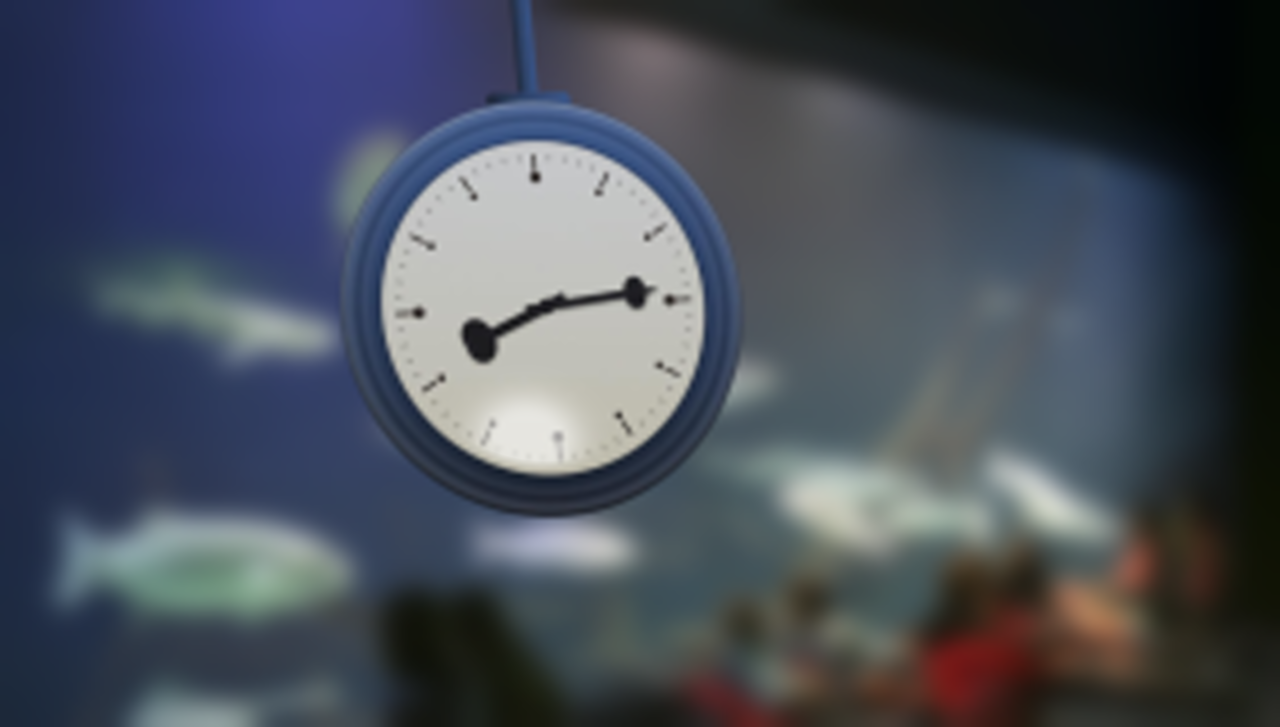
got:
8:14
